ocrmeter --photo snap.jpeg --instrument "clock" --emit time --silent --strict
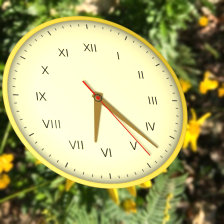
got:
6:22:24
